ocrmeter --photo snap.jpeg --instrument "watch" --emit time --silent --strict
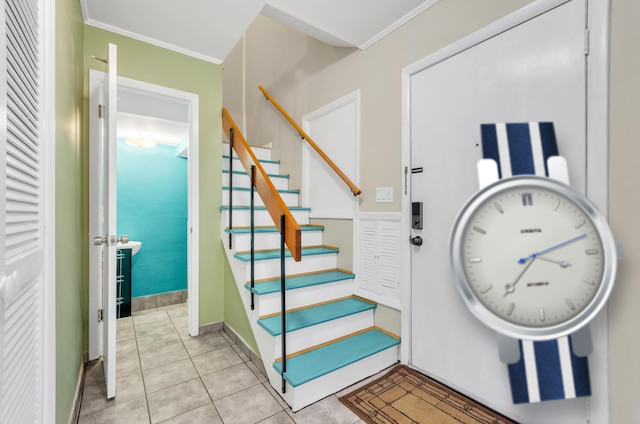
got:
3:37:12
